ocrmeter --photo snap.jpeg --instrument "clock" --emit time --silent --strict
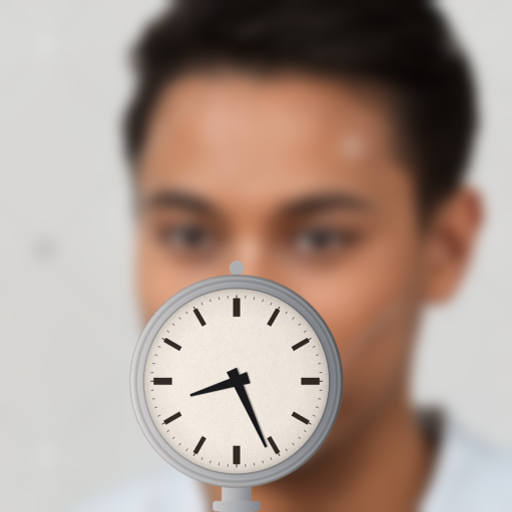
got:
8:26
